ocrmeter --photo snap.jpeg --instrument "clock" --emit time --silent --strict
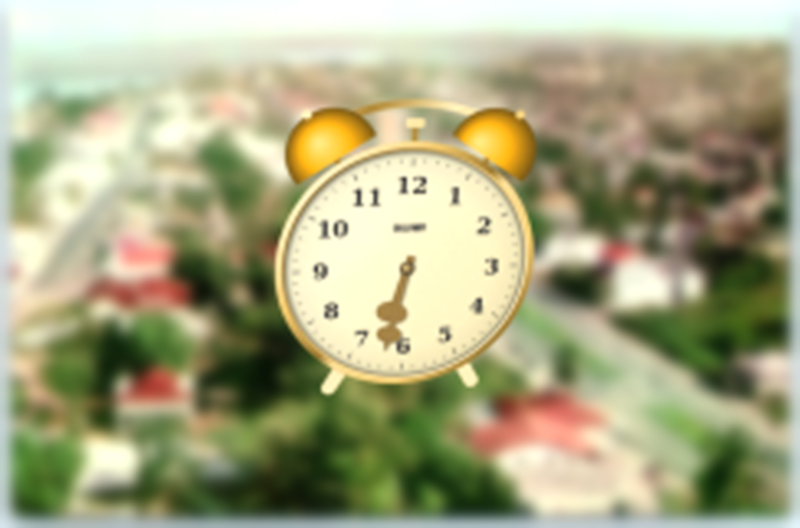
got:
6:32
